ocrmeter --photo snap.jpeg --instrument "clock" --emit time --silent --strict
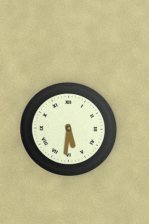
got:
5:31
